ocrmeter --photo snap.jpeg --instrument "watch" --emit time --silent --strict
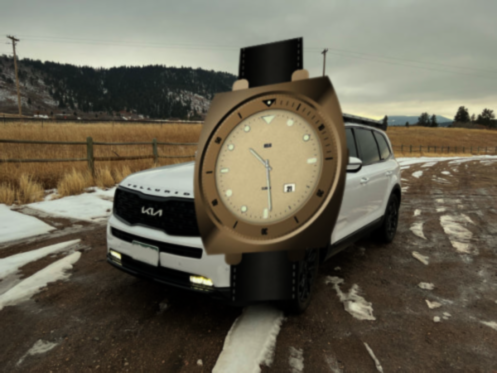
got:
10:29
